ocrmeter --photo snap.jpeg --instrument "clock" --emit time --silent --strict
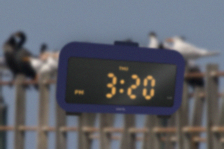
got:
3:20
